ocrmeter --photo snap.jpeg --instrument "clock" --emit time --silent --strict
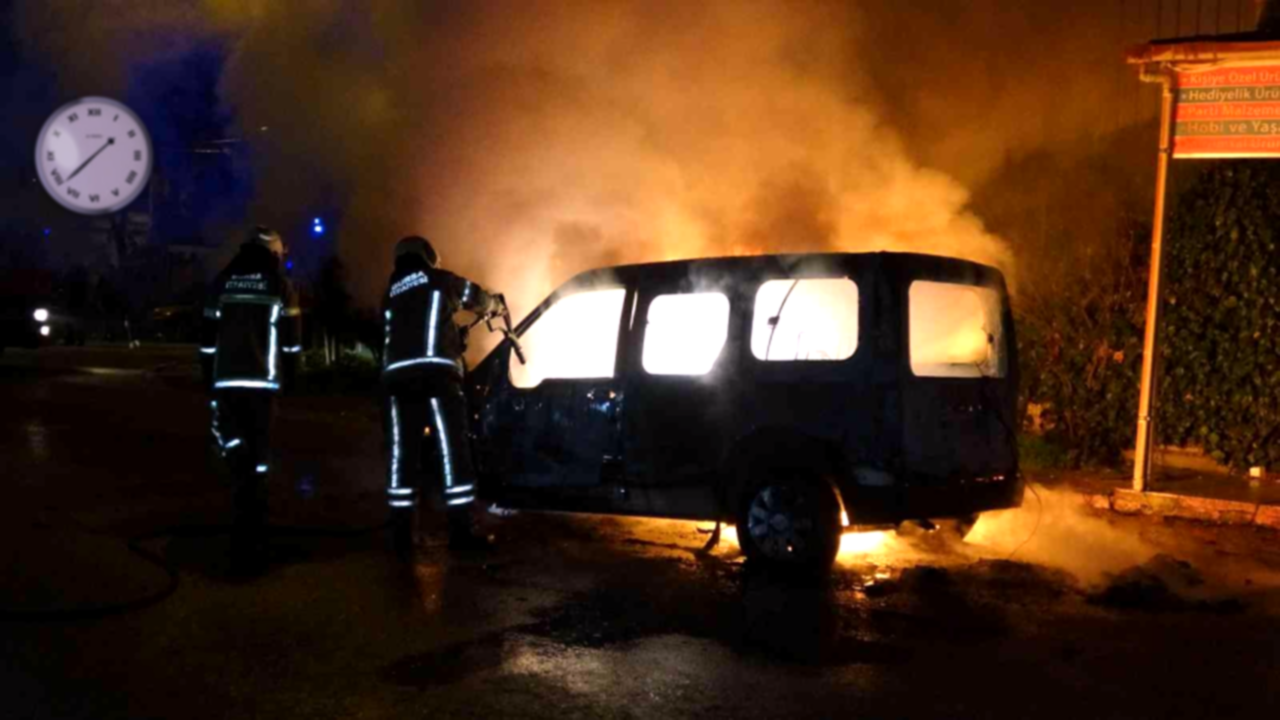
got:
1:38
